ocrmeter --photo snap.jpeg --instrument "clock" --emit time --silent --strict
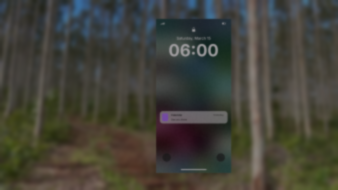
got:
6:00
